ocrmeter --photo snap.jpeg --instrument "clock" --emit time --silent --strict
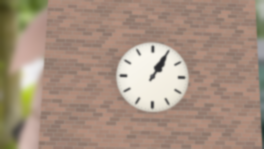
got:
1:05
